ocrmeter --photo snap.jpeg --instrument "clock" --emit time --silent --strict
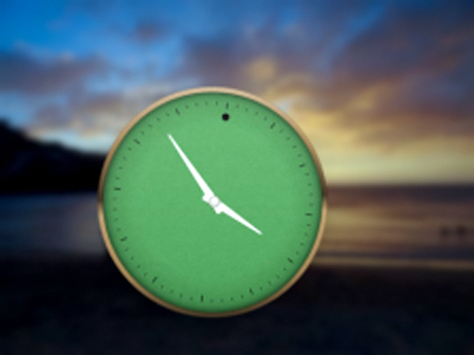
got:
3:53
